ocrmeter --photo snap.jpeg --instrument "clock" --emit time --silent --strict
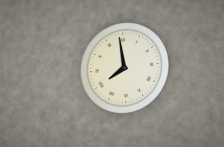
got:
7:59
